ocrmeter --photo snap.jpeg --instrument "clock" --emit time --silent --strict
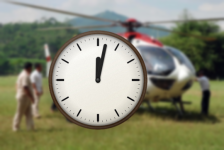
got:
12:02
